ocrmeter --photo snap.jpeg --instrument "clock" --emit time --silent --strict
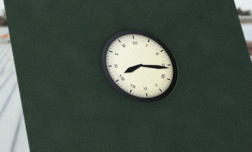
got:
8:16
